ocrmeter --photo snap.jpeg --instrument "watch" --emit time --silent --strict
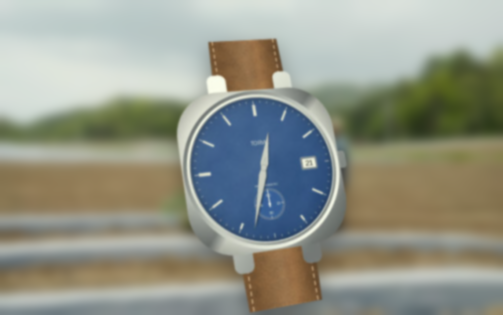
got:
12:33
